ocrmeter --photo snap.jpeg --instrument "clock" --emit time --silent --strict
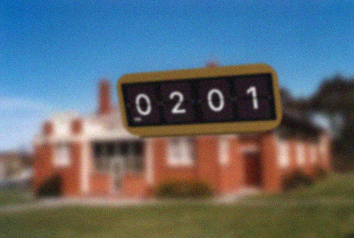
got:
2:01
